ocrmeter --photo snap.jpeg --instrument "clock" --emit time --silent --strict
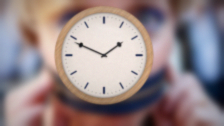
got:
1:49
